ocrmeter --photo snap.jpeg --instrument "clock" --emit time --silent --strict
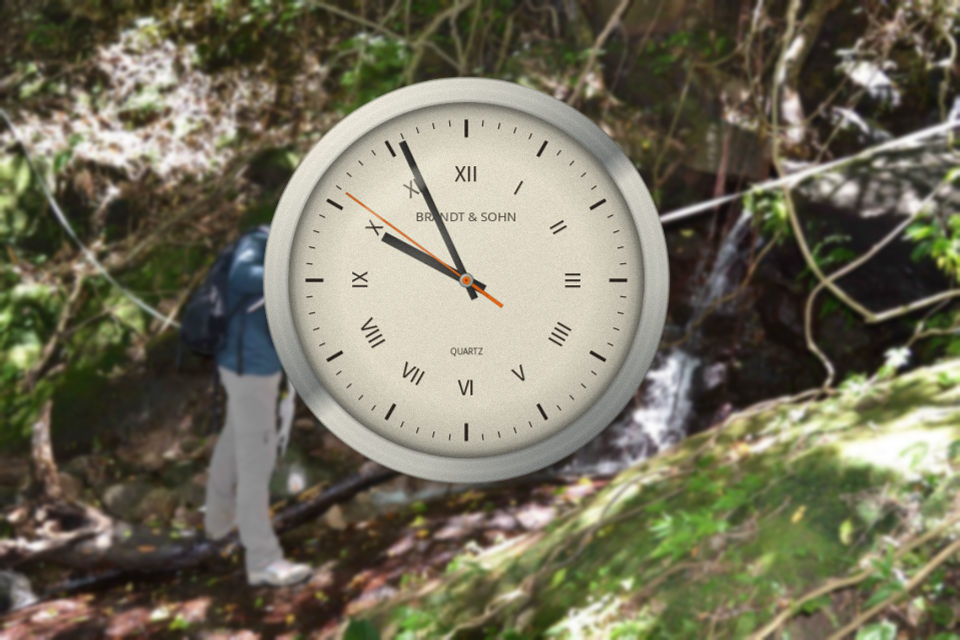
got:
9:55:51
